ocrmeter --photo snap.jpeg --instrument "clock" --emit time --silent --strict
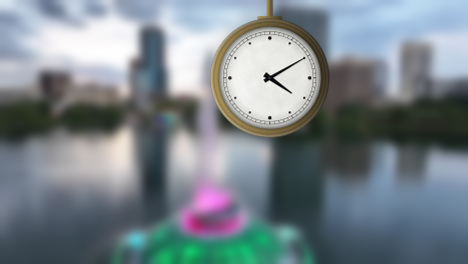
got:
4:10
